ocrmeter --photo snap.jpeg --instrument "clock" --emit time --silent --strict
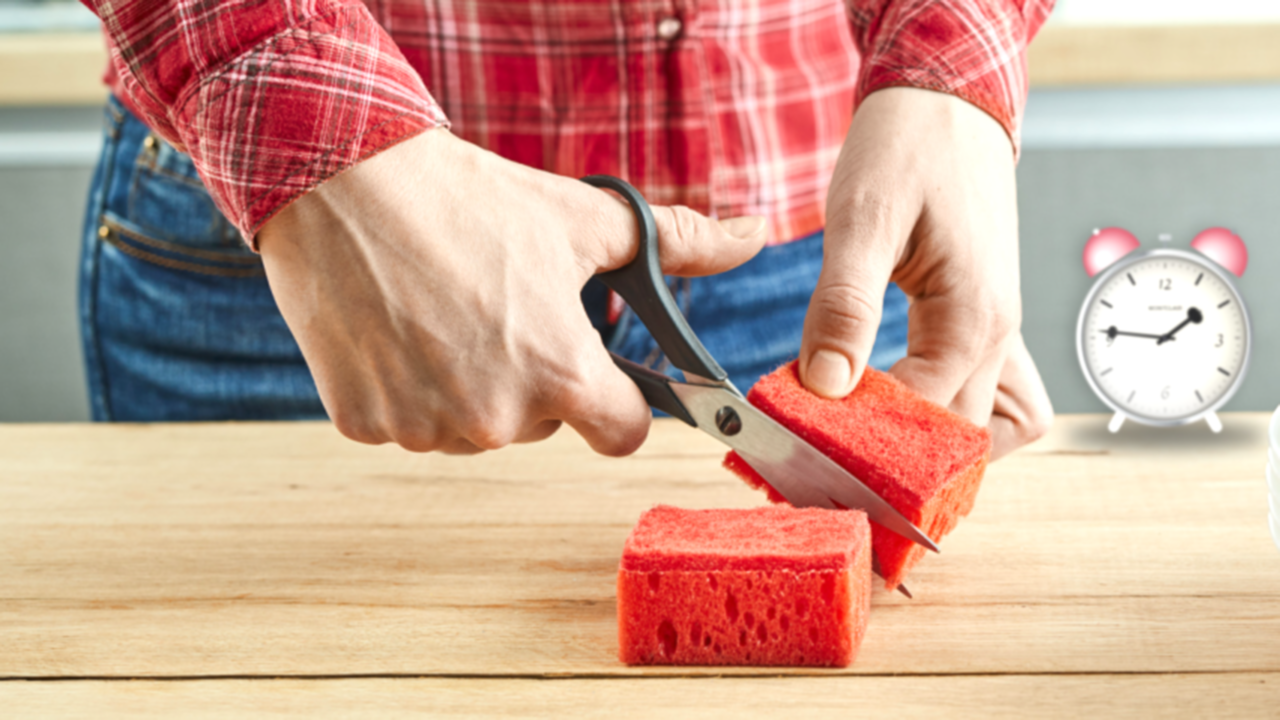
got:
1:46
